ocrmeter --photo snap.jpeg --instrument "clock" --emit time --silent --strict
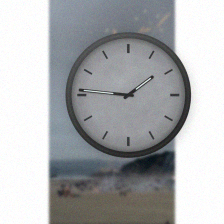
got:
1:46
